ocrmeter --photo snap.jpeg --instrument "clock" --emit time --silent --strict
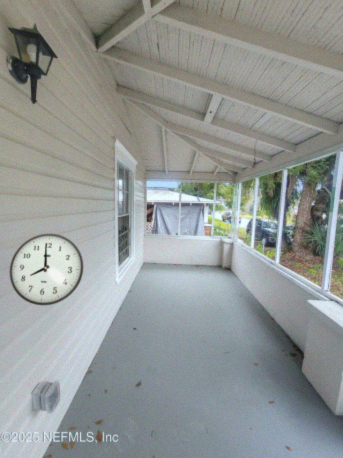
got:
7:59
